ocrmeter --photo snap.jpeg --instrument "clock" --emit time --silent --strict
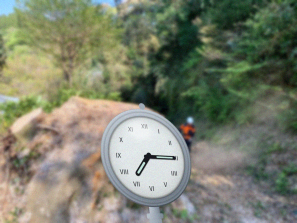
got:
7:15
